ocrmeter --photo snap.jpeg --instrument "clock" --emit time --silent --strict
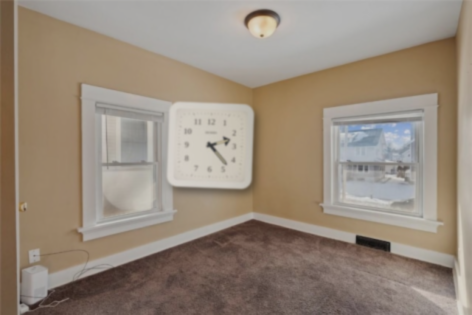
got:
2:23
